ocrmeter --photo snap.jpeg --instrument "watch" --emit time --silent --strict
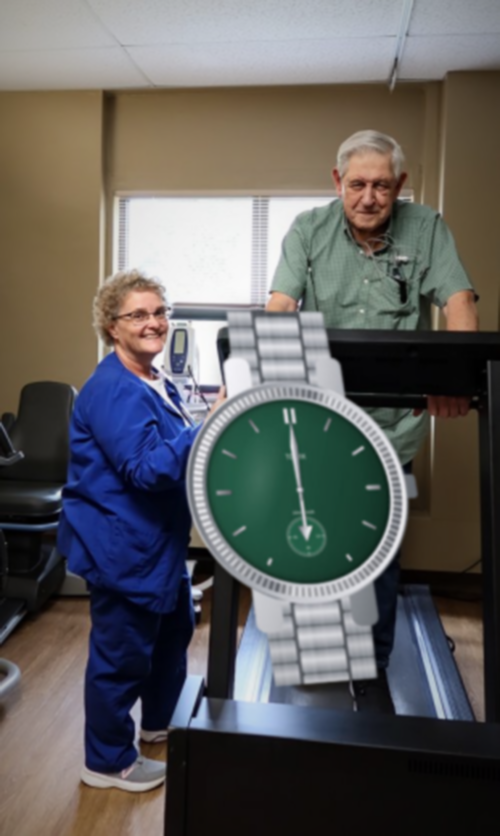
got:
6:00
